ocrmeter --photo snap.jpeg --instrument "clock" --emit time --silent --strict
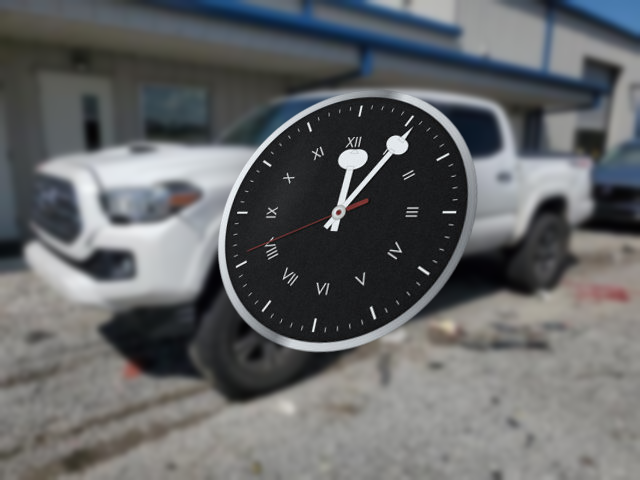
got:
12:05:41
